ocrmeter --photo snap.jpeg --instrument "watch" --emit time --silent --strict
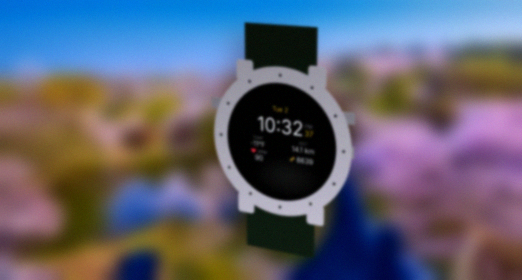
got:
10:32
